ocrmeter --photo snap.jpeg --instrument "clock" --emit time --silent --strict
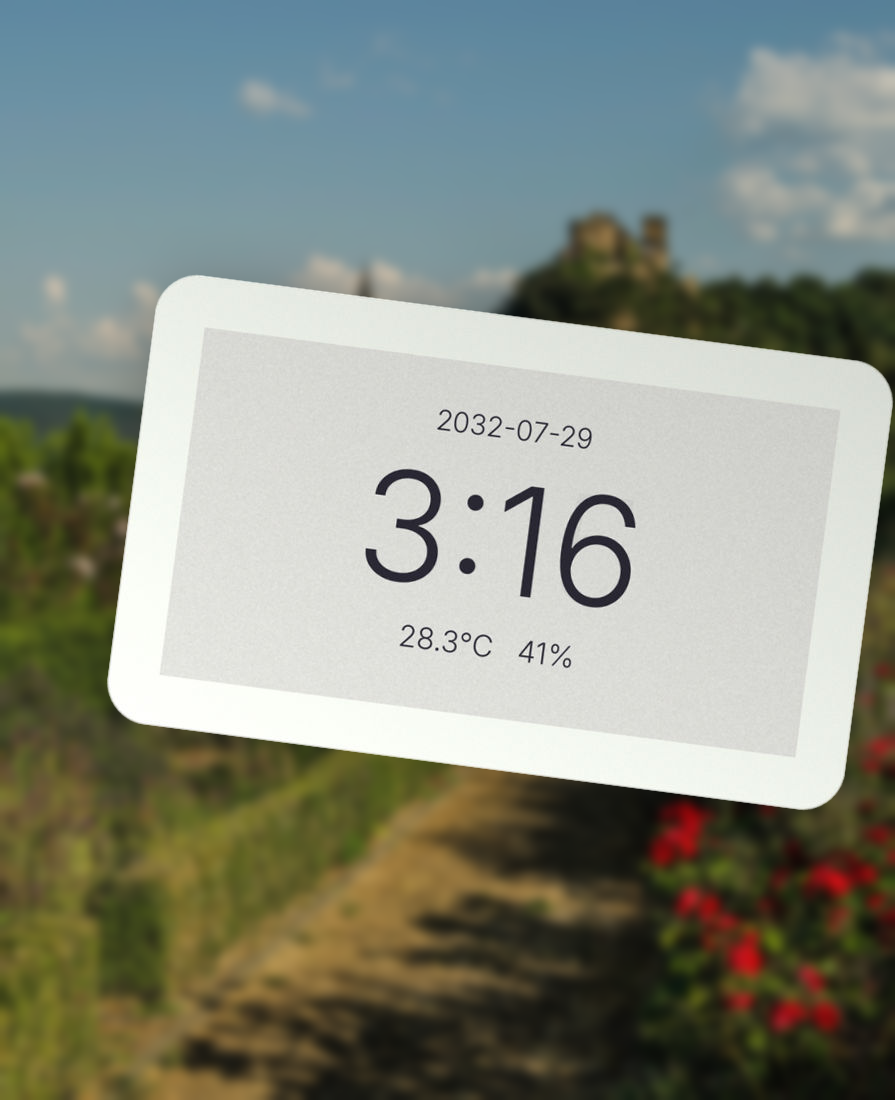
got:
3:16
